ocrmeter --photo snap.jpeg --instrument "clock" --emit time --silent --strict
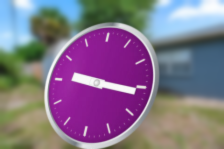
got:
9:16
